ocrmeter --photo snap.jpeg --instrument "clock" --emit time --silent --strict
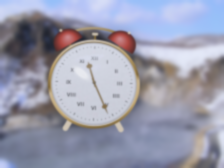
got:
11:26
